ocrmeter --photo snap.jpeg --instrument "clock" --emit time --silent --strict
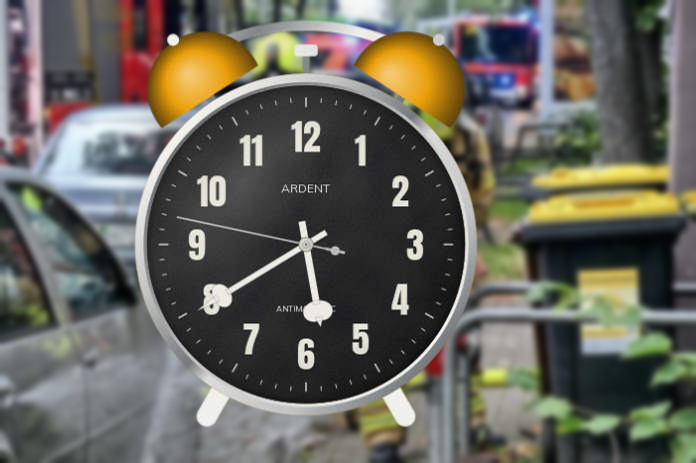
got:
5:39:47
